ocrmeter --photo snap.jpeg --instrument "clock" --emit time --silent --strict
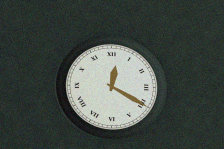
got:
12:20
